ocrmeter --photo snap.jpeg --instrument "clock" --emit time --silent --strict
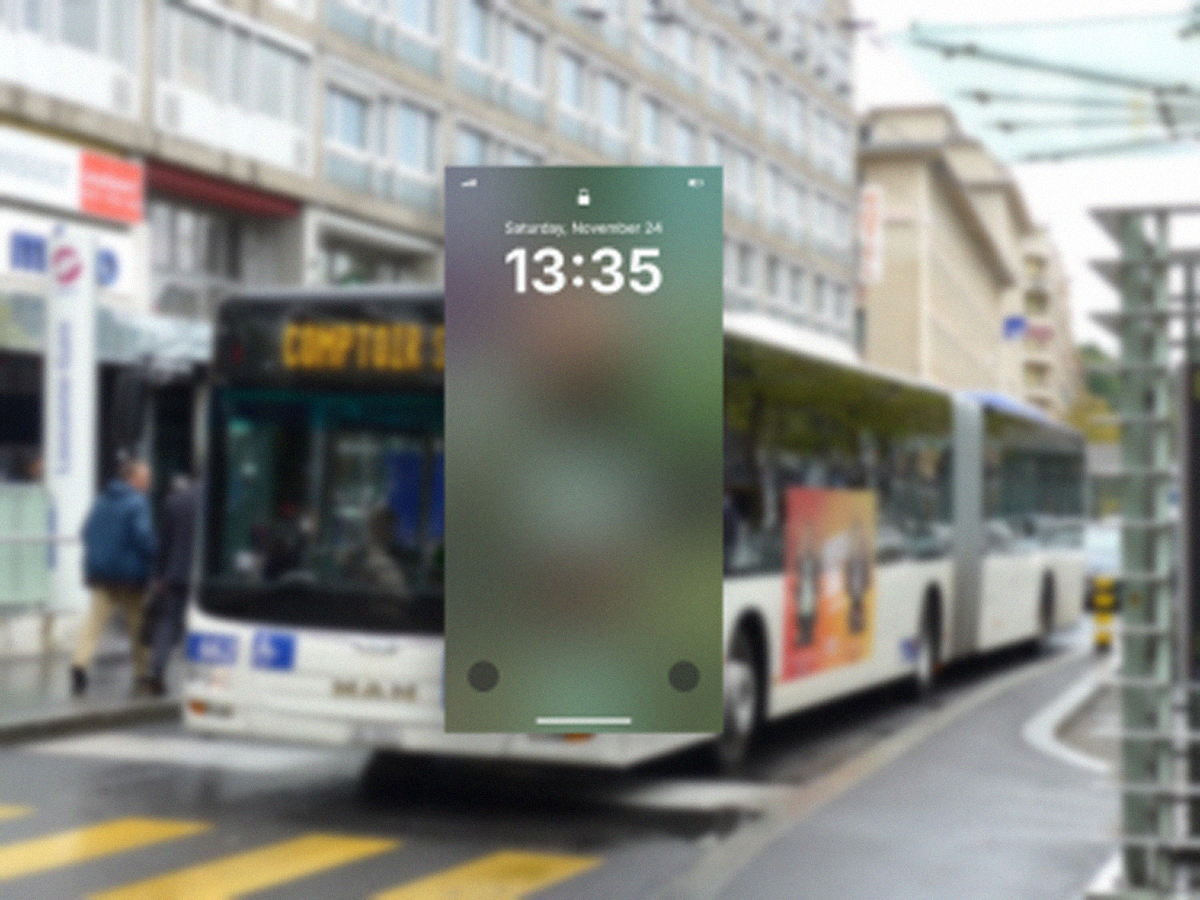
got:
13:35
